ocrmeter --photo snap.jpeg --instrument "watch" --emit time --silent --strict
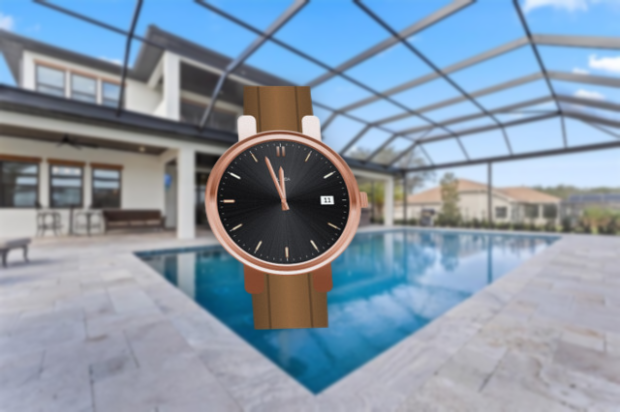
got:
11:57
